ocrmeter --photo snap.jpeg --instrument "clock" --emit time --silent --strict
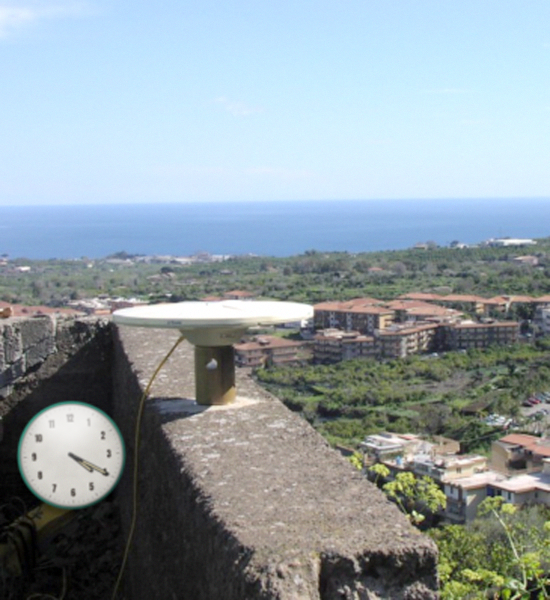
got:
4:20
